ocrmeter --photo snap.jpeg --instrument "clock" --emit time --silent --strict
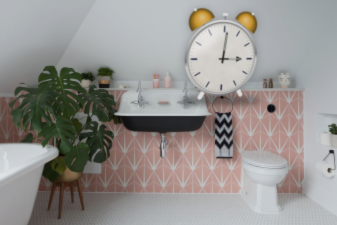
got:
3:01
